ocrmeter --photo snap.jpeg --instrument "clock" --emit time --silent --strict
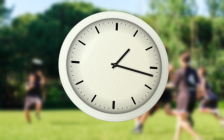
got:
1:17
